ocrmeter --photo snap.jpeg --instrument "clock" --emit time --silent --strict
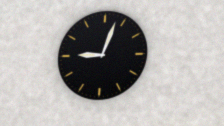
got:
9:03
